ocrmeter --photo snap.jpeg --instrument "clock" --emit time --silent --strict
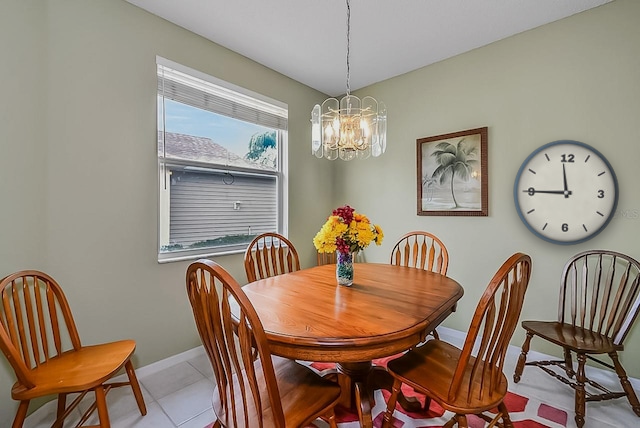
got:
11:45
